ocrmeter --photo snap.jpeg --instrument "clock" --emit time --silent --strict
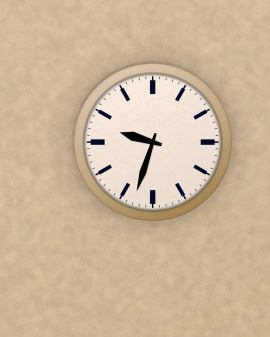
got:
9:33
